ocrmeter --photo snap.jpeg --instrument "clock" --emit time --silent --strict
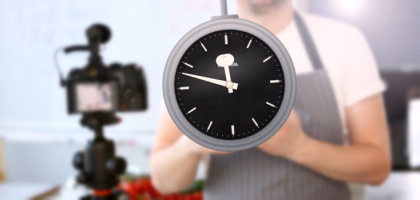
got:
11:48
